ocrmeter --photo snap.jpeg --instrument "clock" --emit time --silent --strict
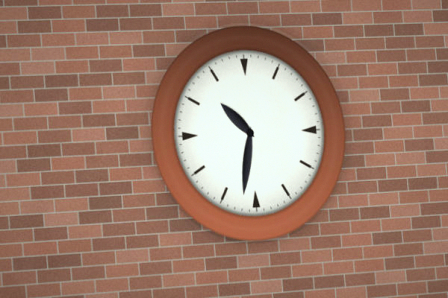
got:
10:32
